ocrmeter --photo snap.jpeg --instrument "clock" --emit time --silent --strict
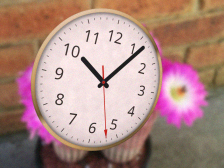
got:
10:06:27
